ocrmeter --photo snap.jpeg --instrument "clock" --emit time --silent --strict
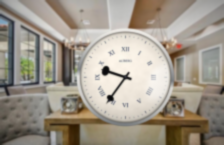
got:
9:36
